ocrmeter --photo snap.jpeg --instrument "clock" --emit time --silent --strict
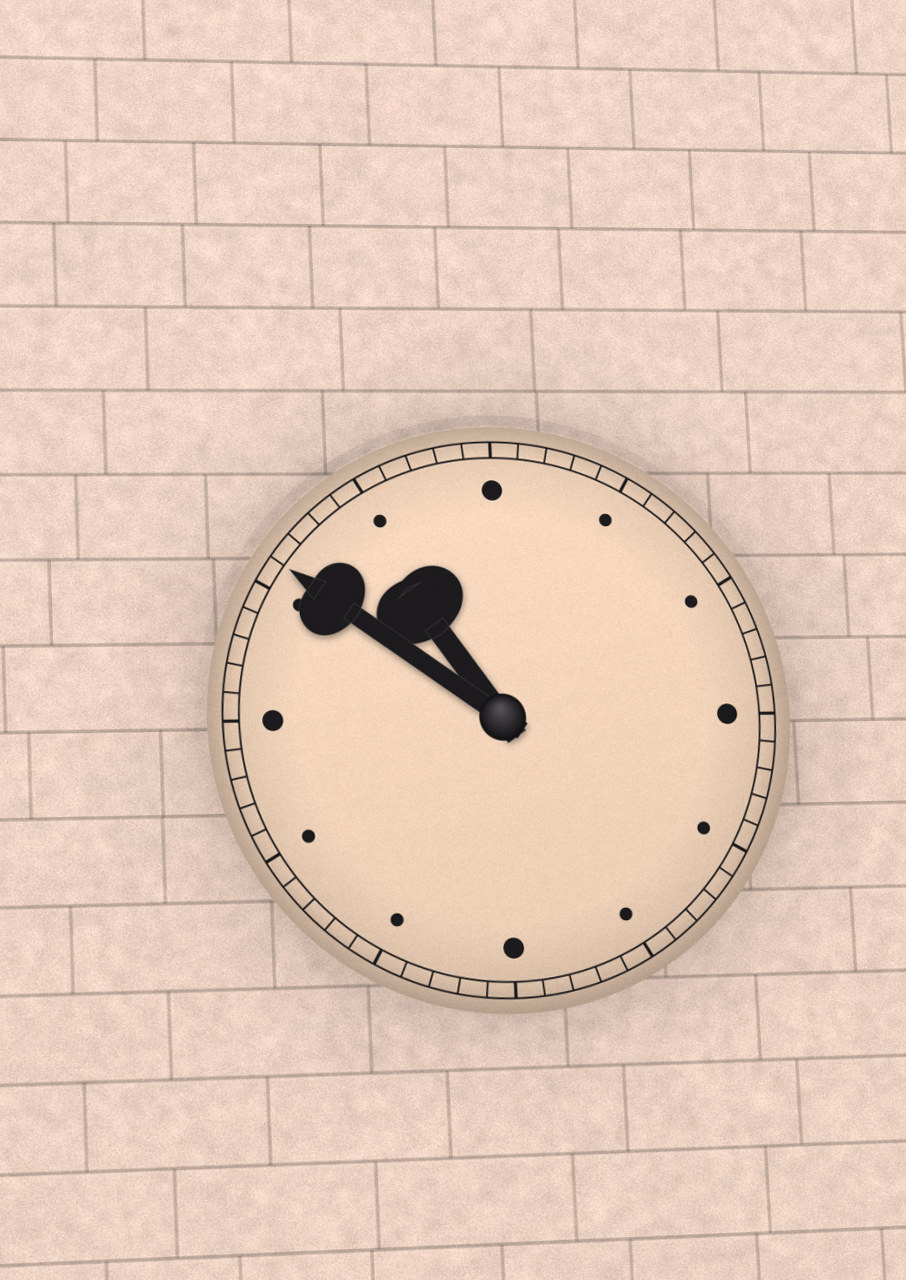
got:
10:51
